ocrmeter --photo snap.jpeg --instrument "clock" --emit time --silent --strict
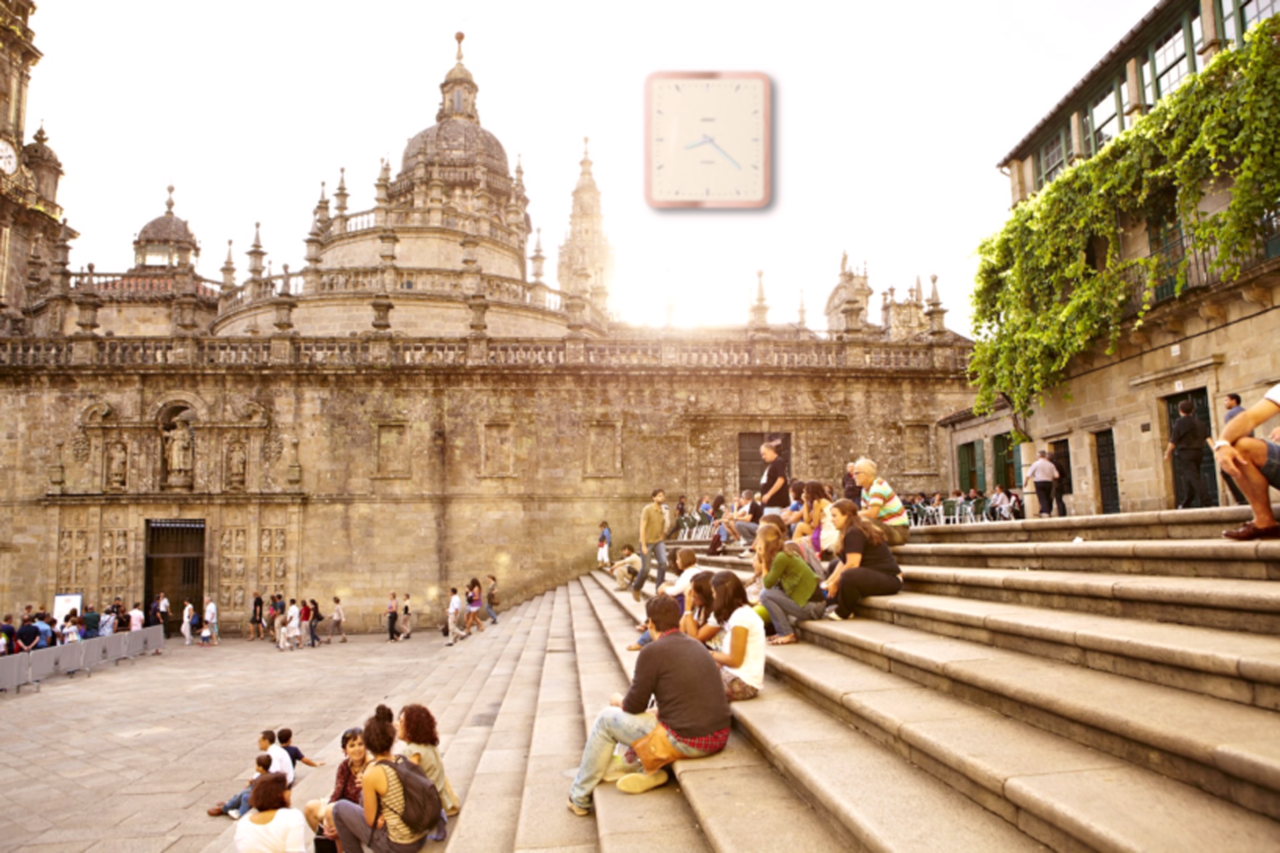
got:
8:22
